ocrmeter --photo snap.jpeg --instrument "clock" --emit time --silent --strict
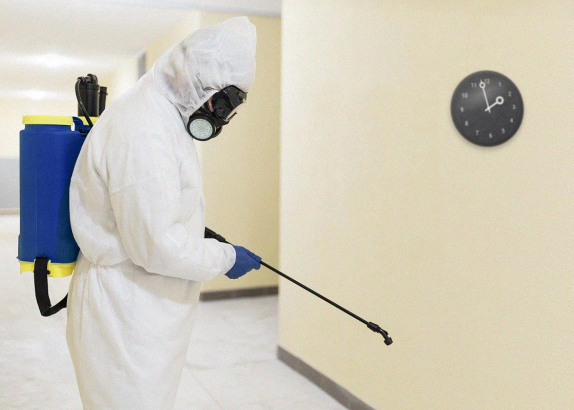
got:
1:58
